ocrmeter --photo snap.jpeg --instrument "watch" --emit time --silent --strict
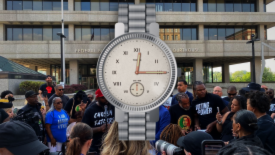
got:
12:15
